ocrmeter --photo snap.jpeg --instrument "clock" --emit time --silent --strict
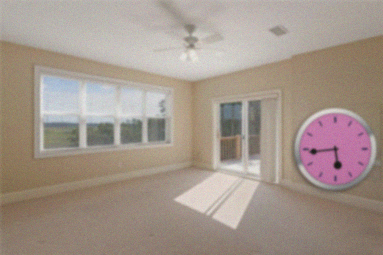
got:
5:44
